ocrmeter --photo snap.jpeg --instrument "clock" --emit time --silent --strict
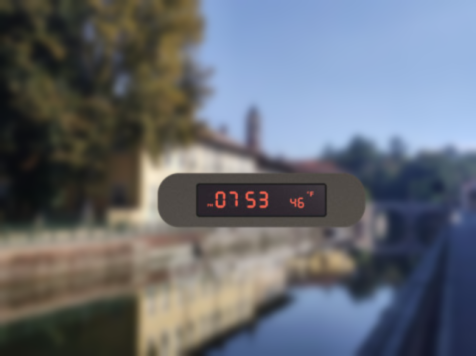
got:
7:53
